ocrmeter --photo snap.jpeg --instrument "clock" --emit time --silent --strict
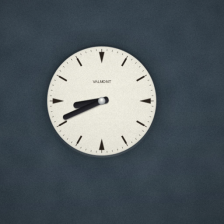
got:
8:41
